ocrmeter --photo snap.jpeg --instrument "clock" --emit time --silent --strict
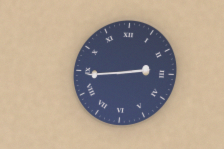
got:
2:44
